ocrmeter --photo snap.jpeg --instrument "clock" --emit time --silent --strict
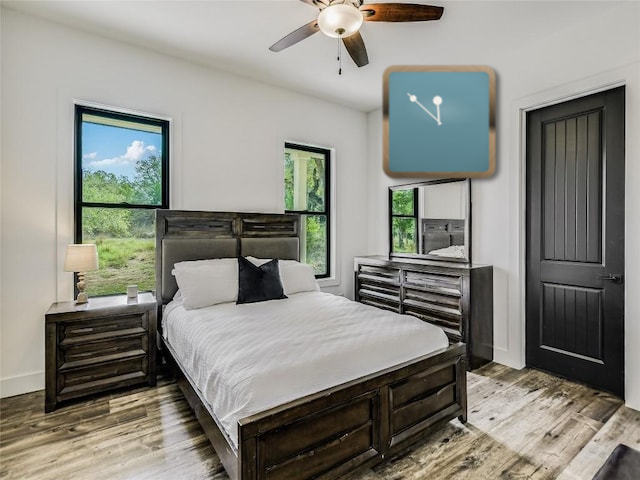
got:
11:52
